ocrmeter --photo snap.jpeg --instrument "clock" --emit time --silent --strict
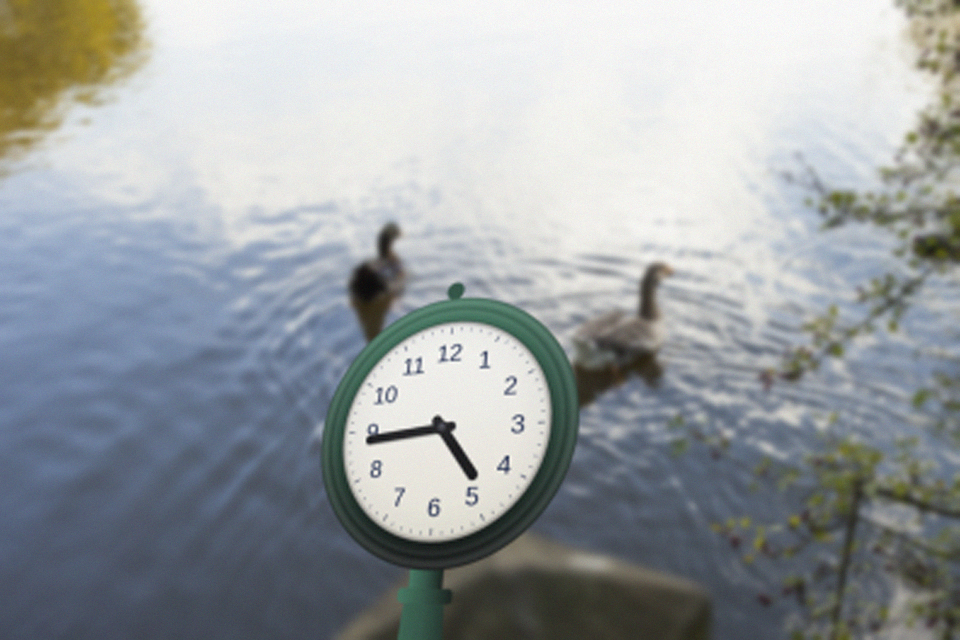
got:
4:44
